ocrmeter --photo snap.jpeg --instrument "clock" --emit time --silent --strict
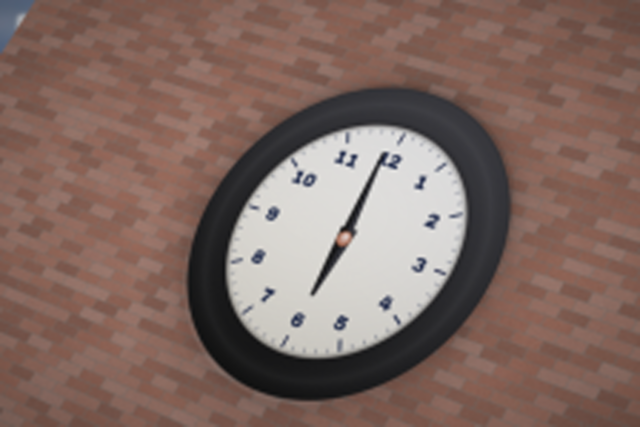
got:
5:59
